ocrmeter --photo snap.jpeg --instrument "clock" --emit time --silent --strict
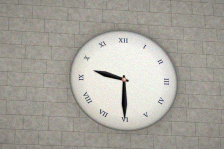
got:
9:30
